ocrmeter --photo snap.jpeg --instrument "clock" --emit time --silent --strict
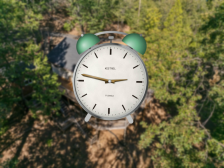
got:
2:47
